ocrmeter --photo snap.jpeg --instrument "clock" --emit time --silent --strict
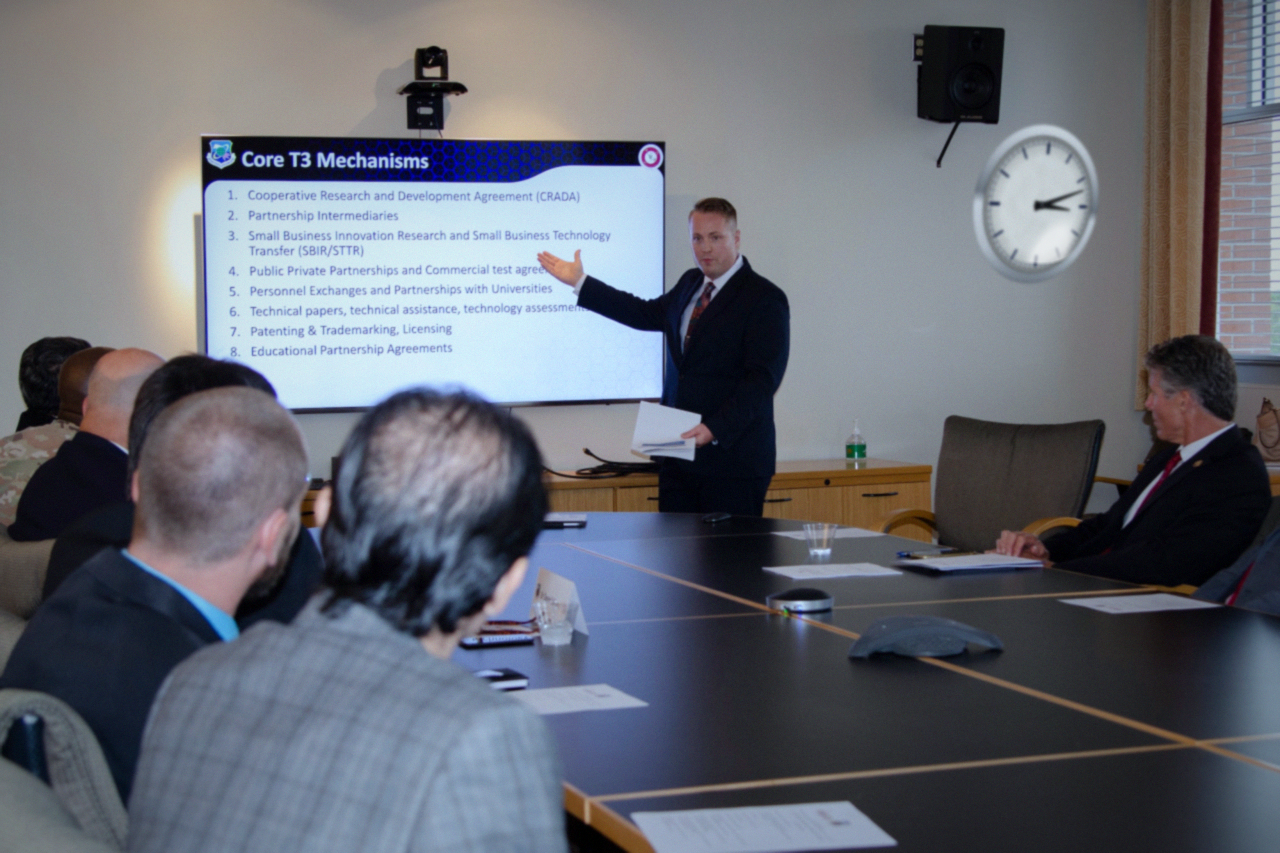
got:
3:12
